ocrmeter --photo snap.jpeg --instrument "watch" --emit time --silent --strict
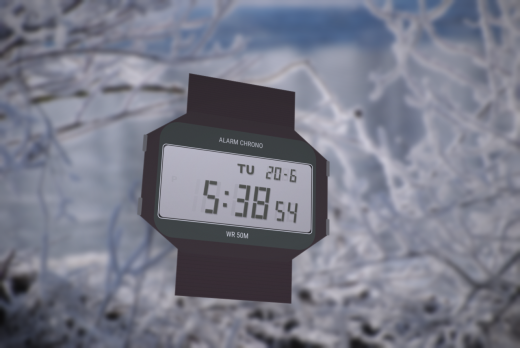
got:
5:38:54
